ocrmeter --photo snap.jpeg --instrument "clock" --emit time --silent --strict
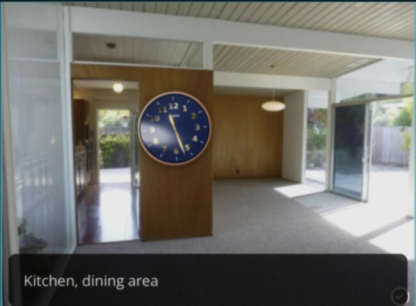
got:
11:27
